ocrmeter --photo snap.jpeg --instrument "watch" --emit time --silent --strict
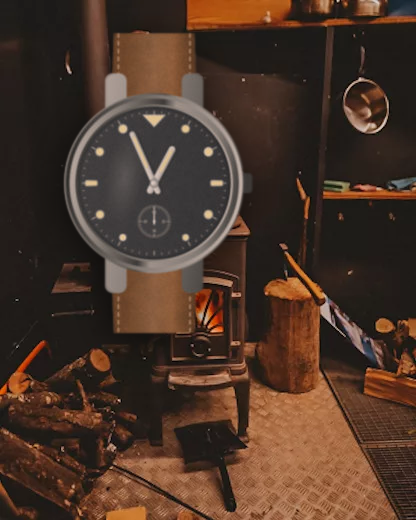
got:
12:56
